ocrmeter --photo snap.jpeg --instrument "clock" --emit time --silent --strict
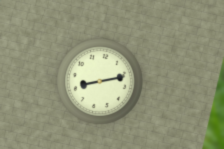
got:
8:11
